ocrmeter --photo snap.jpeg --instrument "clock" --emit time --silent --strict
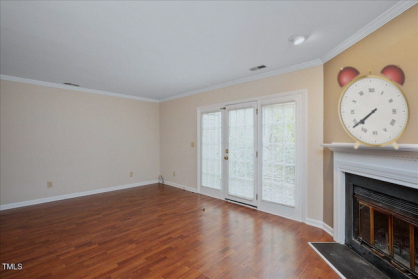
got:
7:39
